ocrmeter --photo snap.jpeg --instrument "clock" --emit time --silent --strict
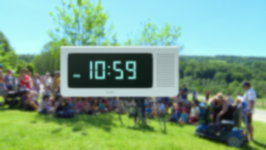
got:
10:59
